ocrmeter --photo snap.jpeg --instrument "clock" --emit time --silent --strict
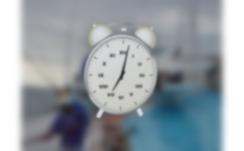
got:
7:02
